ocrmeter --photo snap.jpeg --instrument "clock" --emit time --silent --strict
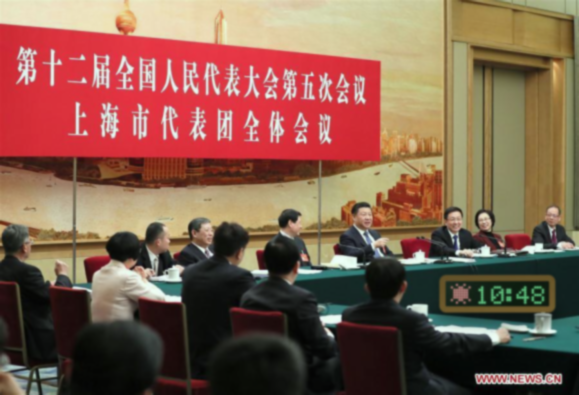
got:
10:48
